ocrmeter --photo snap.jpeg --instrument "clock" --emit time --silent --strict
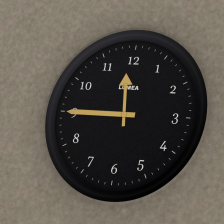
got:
11:45
